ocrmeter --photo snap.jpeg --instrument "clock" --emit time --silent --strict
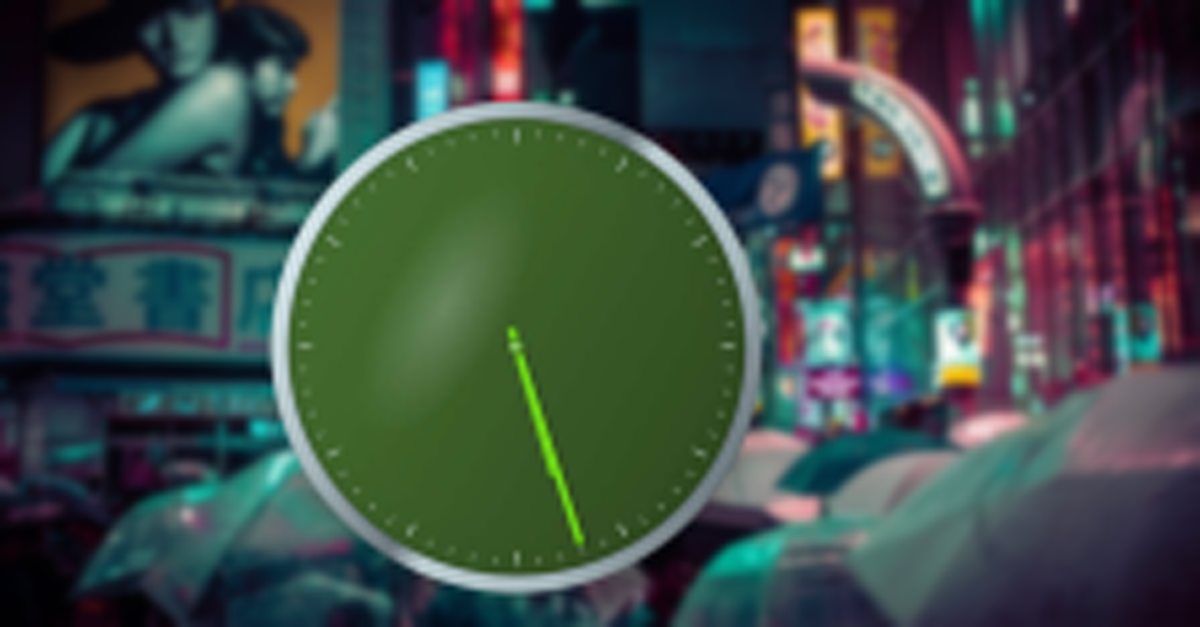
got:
5:27
